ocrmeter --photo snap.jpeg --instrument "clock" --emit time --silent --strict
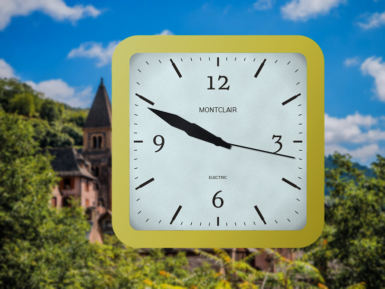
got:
9:49:17
